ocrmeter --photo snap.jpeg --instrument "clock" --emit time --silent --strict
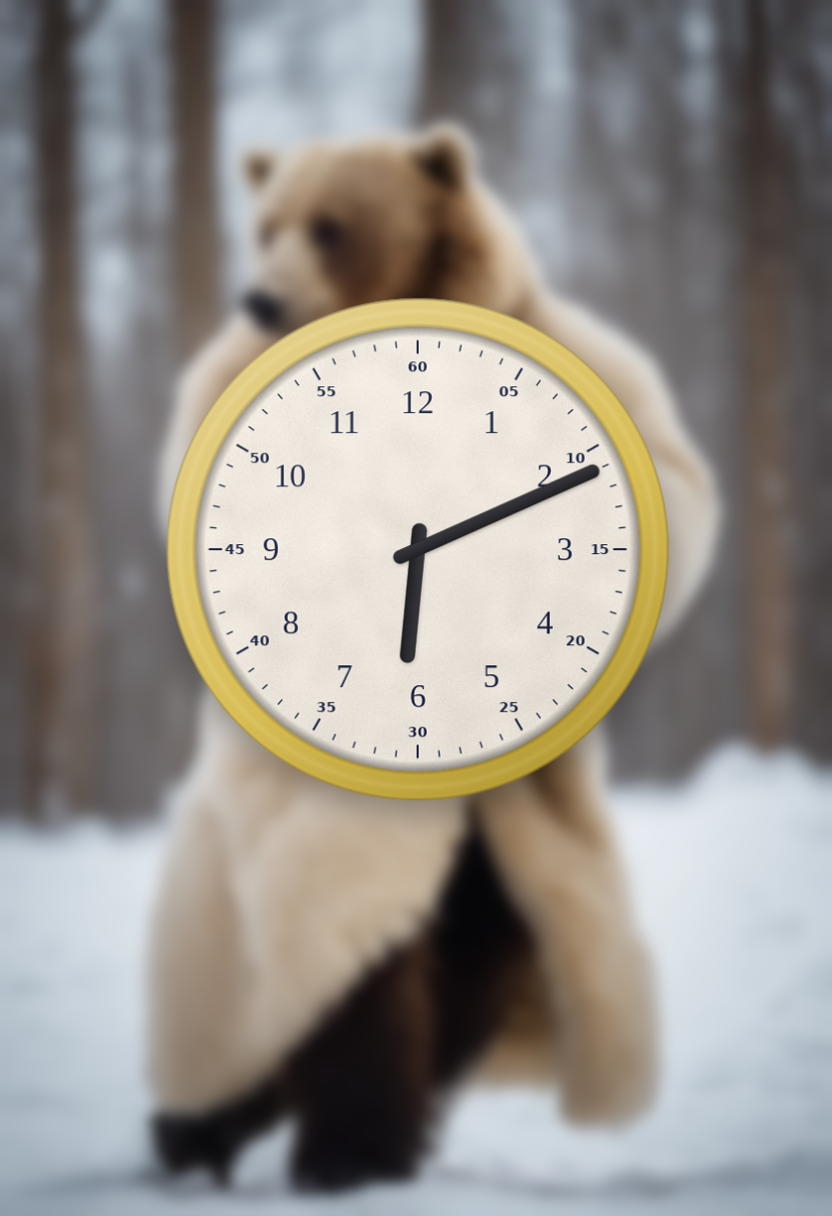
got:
6:11
